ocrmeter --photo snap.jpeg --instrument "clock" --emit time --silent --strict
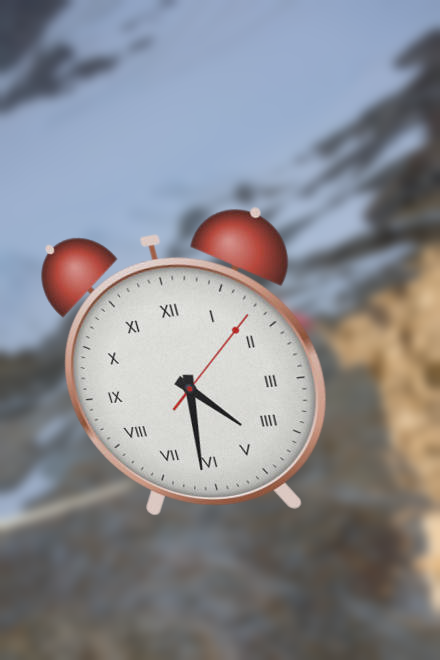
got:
4:31:08
